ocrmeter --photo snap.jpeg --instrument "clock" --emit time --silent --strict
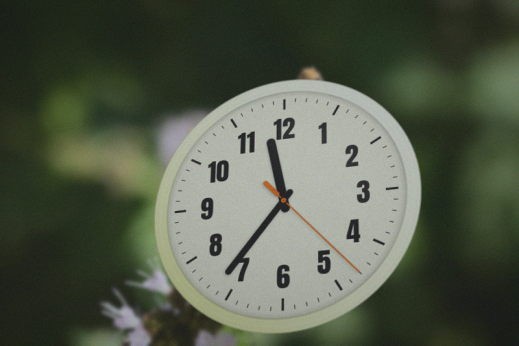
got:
11:36:23
